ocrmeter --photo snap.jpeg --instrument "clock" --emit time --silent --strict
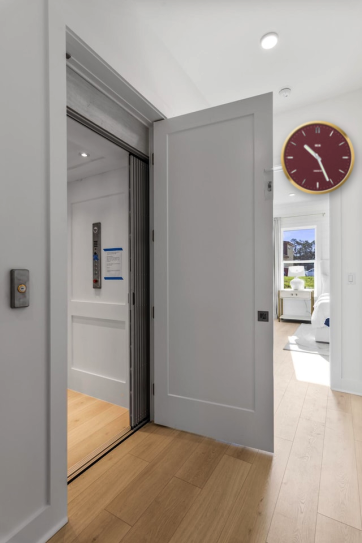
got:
10:26
